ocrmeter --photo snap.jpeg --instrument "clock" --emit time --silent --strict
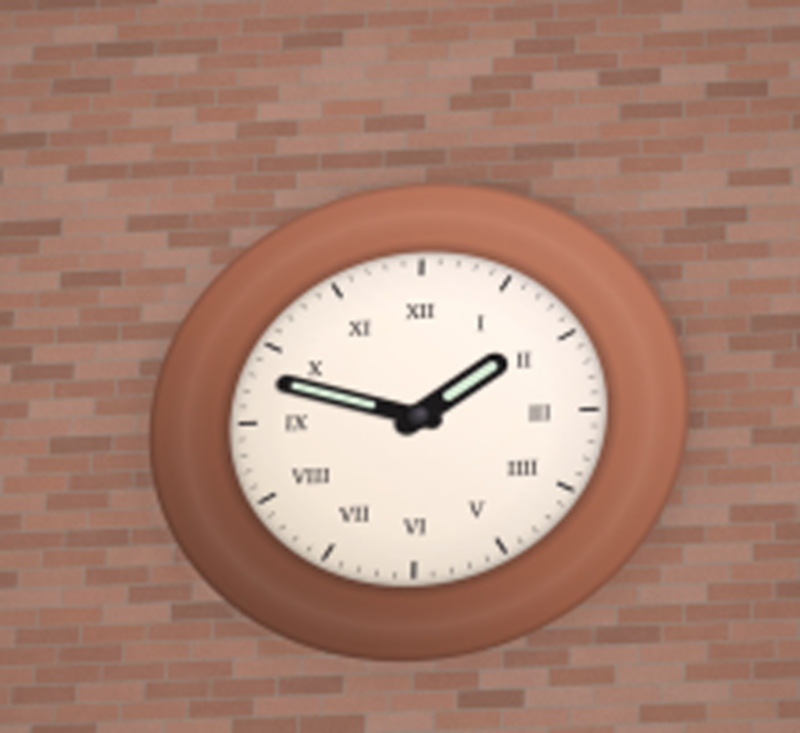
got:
1:48
